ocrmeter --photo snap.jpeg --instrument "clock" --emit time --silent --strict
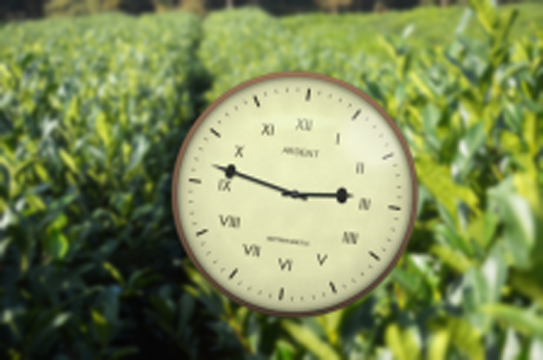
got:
2:47
